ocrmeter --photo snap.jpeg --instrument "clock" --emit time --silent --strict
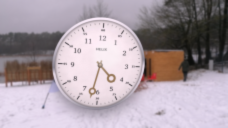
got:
4:32
